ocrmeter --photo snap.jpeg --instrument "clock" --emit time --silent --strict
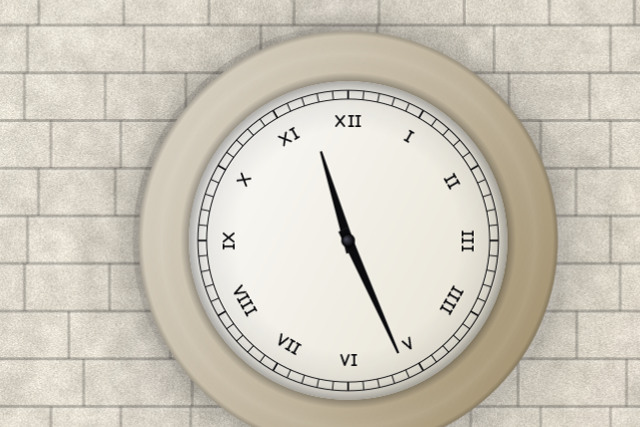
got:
11:26
